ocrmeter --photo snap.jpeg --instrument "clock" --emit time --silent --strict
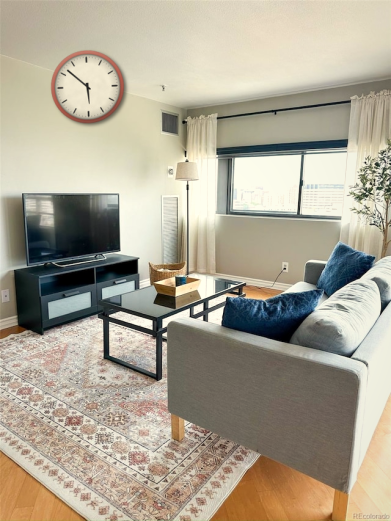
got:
5:52
